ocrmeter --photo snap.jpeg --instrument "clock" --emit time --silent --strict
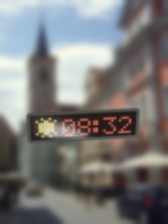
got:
8:32
